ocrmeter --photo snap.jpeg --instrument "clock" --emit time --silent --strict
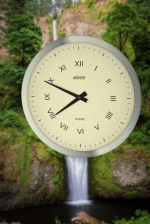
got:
7:49
